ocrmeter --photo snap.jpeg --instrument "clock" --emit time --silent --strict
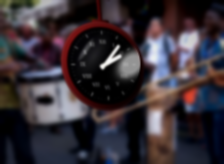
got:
2:07
